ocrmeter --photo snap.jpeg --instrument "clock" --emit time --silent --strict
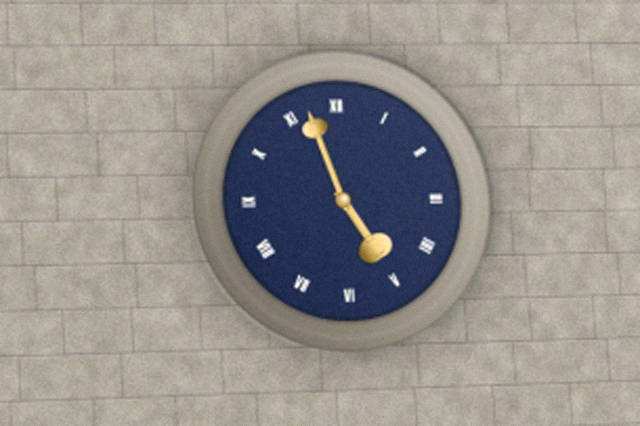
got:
4:57
